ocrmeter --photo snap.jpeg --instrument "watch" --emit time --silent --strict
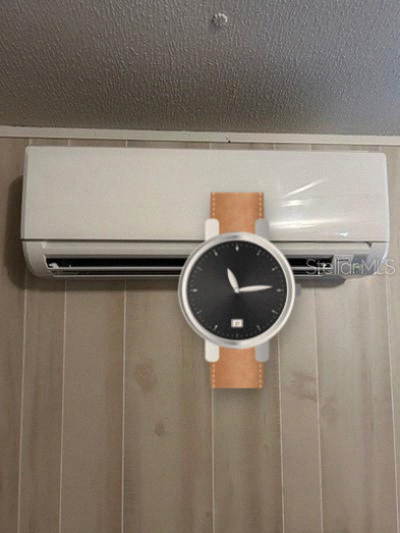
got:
11:14
